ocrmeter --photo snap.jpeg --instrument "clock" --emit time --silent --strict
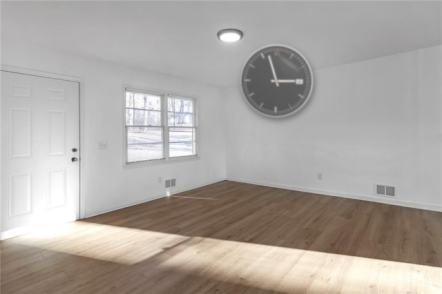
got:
2:57
